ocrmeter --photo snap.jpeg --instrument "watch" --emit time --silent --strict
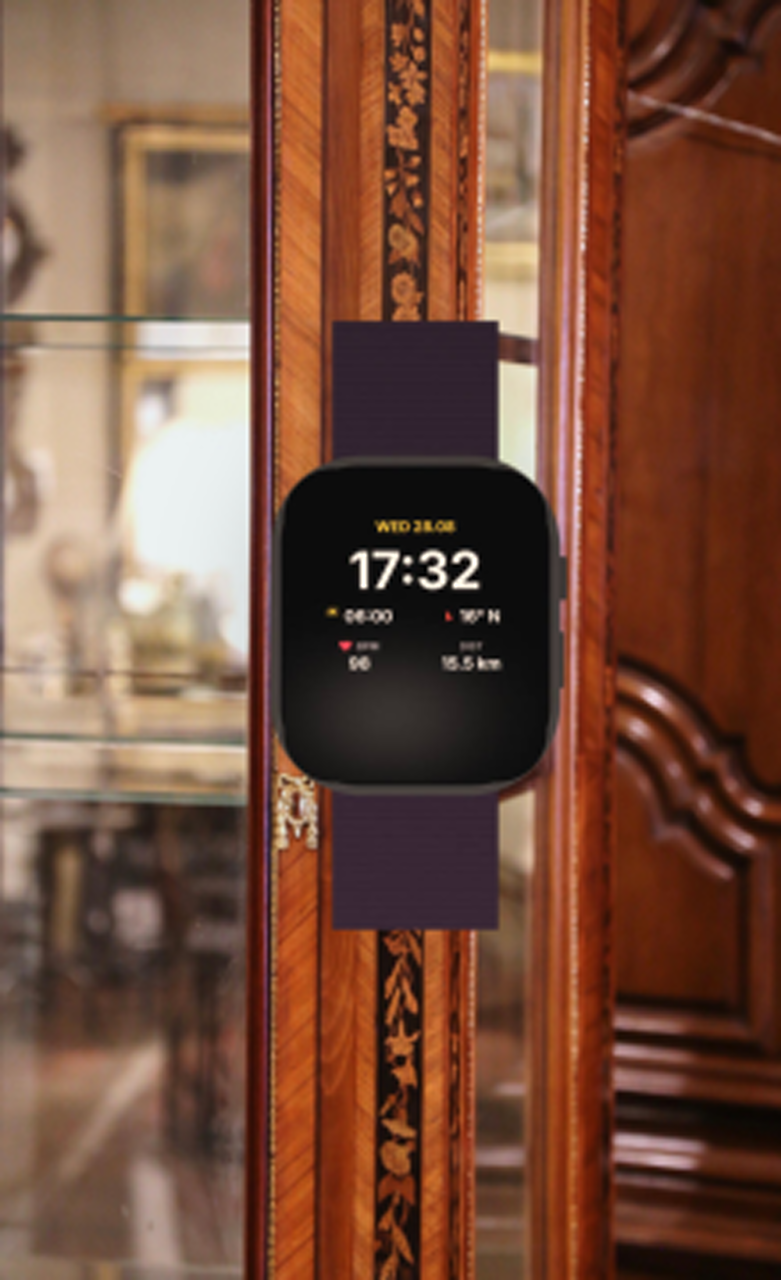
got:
17:32
